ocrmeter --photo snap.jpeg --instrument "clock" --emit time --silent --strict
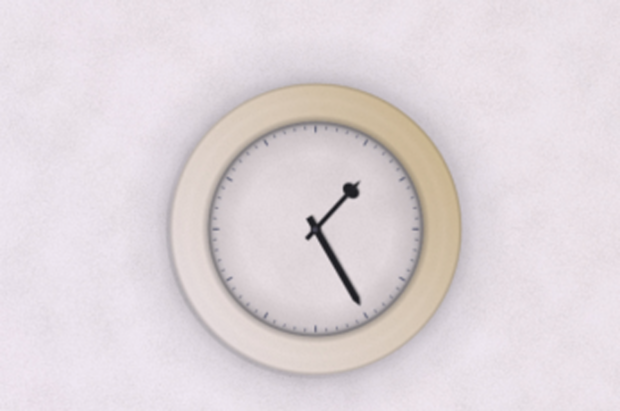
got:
1:25
